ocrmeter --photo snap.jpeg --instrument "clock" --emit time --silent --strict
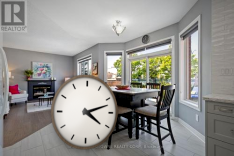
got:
4:12
